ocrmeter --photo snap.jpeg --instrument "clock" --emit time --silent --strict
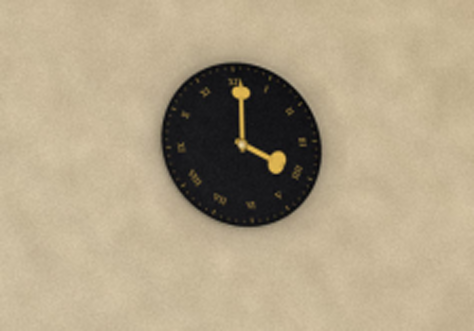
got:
4:01
